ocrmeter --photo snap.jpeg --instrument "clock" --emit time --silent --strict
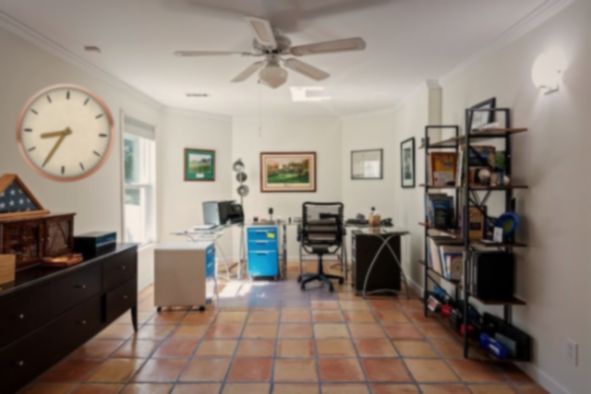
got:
8:35
